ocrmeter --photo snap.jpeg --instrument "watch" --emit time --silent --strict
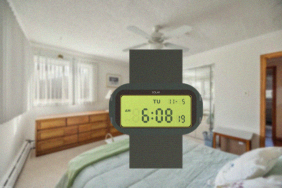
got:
6:08:19
